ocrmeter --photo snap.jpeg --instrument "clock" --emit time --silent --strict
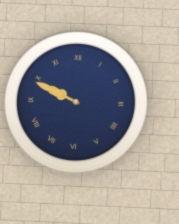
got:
9:49
